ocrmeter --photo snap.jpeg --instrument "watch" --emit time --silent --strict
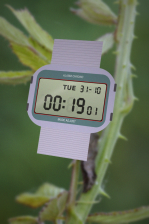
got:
0:19:01
